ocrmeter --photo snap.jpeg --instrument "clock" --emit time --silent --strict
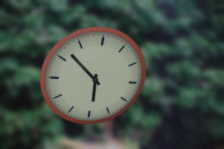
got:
5:52
